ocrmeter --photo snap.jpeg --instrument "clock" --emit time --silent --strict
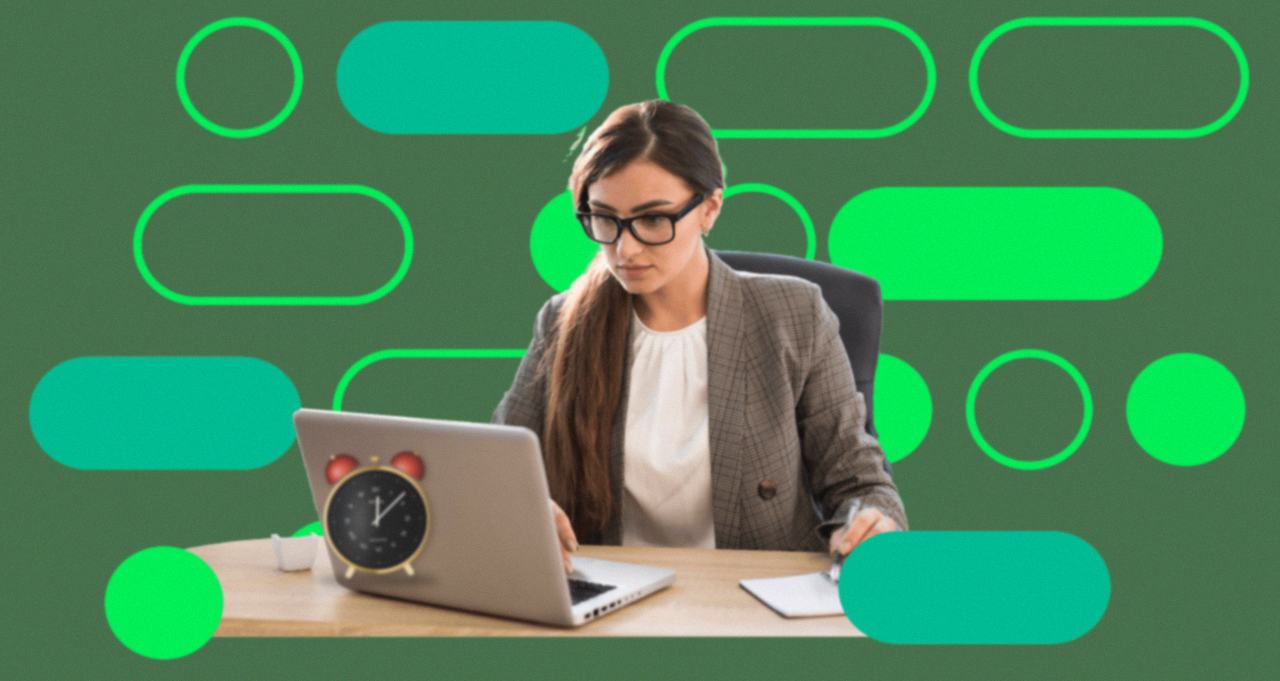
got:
12:08
